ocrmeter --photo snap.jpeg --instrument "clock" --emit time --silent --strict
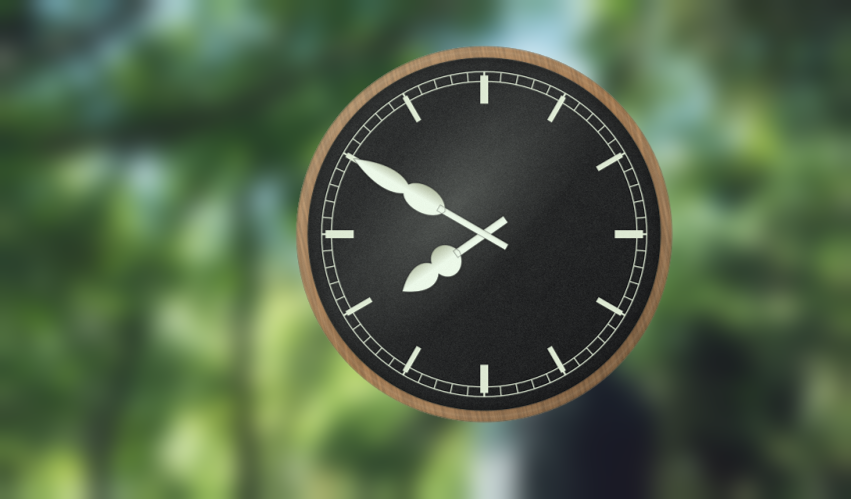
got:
7:50
